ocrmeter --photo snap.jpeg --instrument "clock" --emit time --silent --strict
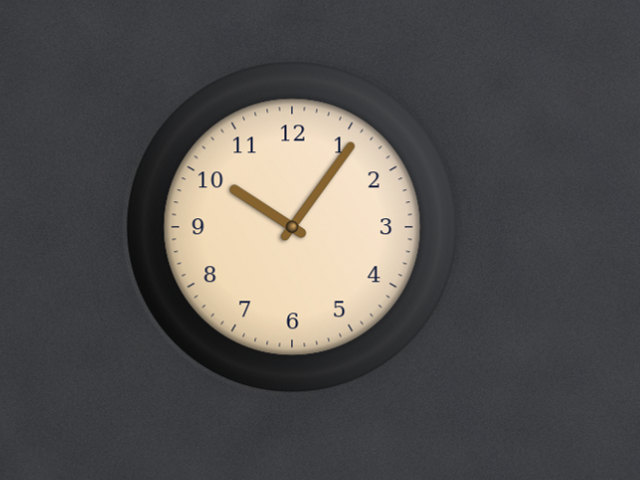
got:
10:06
